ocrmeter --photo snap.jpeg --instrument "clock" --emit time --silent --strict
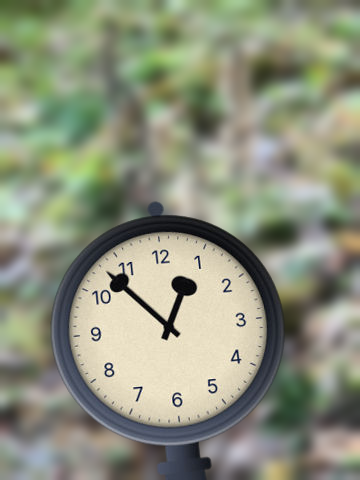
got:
12:53
